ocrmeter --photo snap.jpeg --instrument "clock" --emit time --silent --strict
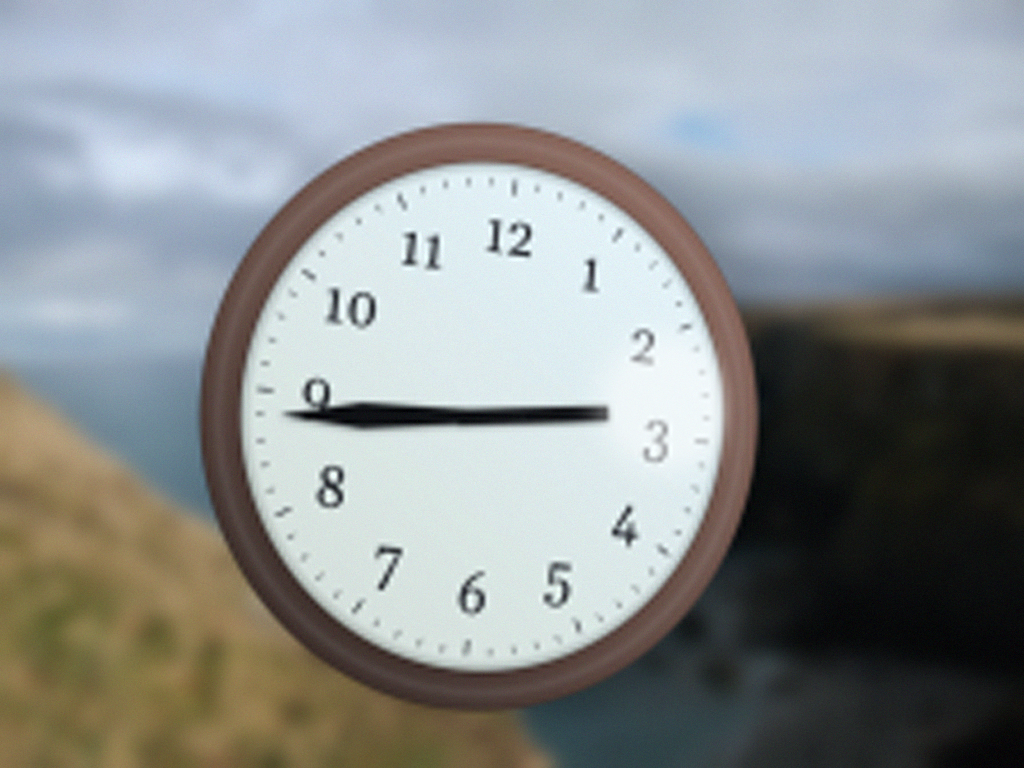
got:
2:44
